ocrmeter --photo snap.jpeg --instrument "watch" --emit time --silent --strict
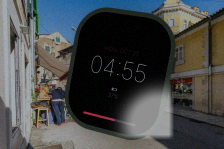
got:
4:55
